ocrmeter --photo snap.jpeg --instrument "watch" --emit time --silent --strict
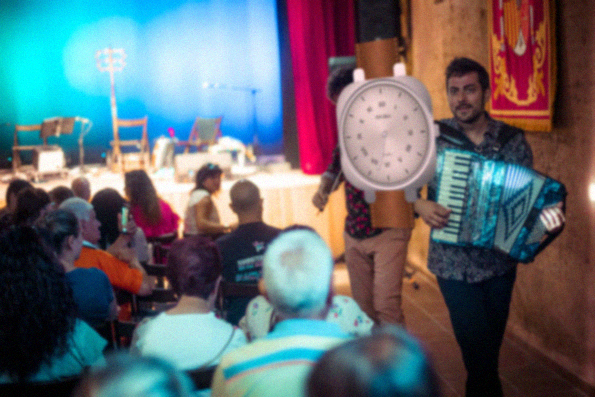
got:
6:33
